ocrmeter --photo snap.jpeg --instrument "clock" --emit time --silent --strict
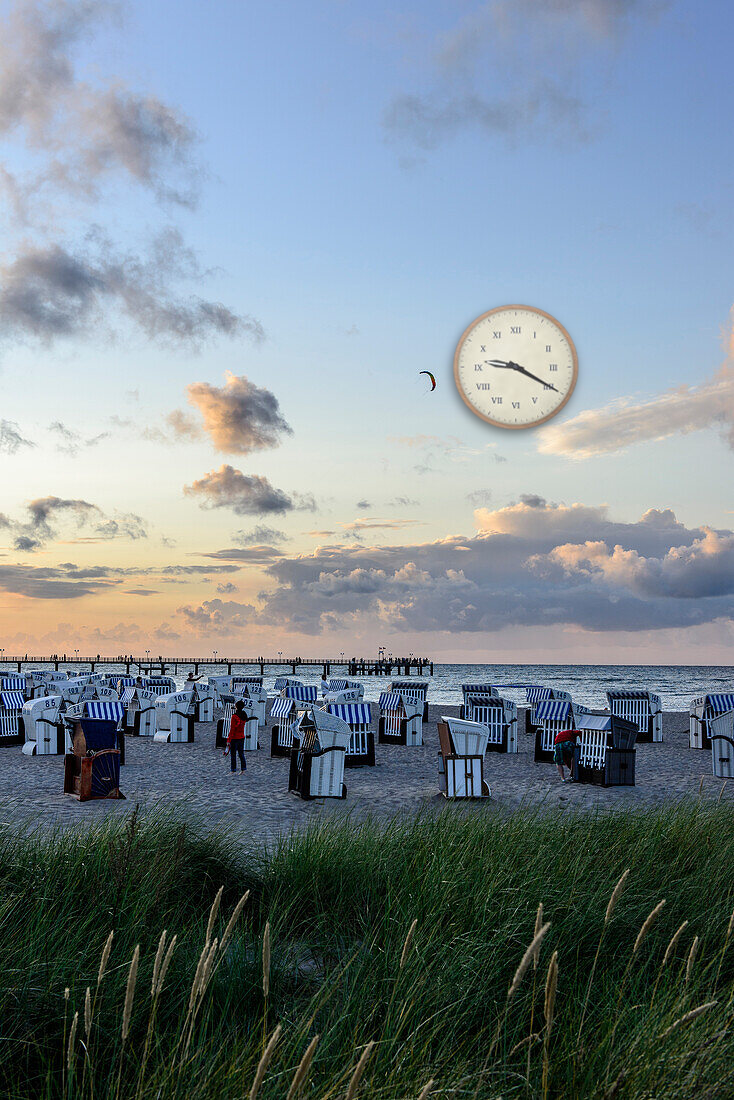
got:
9:20
